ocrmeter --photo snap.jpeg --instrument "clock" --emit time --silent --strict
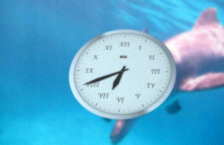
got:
6:41
